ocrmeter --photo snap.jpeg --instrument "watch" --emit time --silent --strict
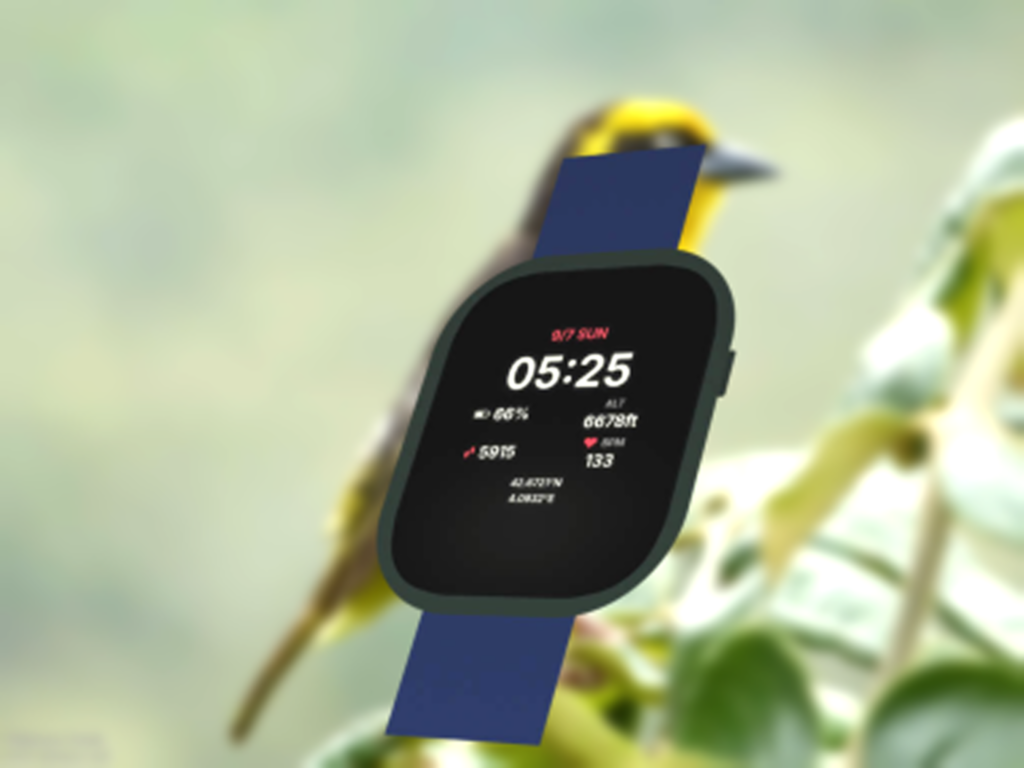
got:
5:25
